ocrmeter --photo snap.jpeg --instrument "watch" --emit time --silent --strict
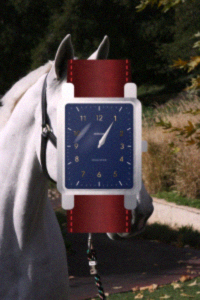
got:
1:05
